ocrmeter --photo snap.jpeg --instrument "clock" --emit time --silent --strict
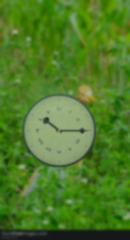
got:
10:15
